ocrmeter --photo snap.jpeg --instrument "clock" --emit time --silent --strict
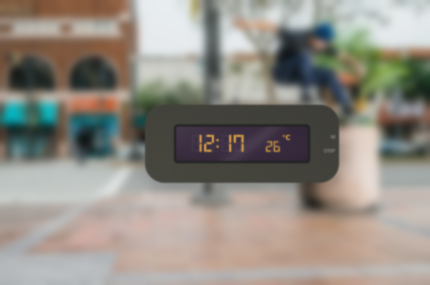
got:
12:17
